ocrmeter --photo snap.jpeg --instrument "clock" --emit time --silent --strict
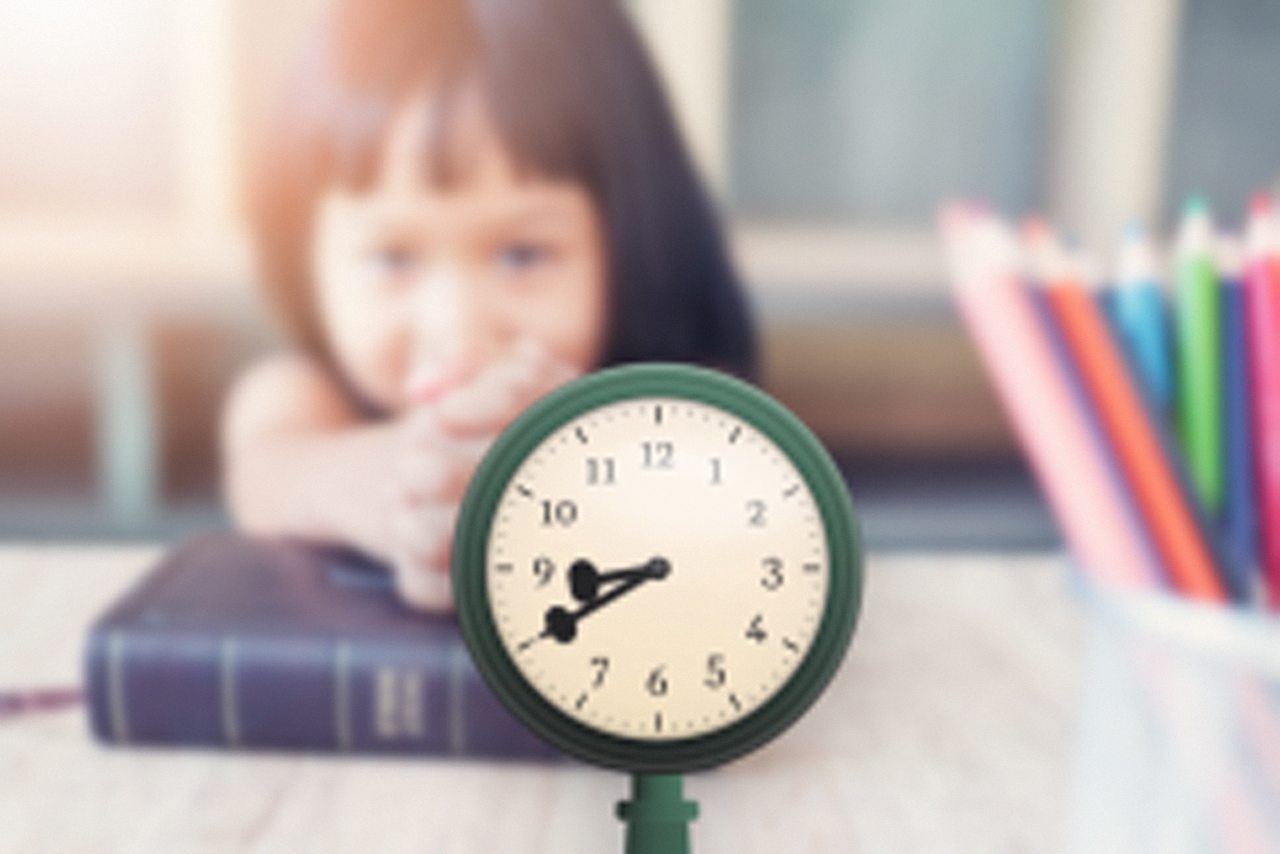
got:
8:40
